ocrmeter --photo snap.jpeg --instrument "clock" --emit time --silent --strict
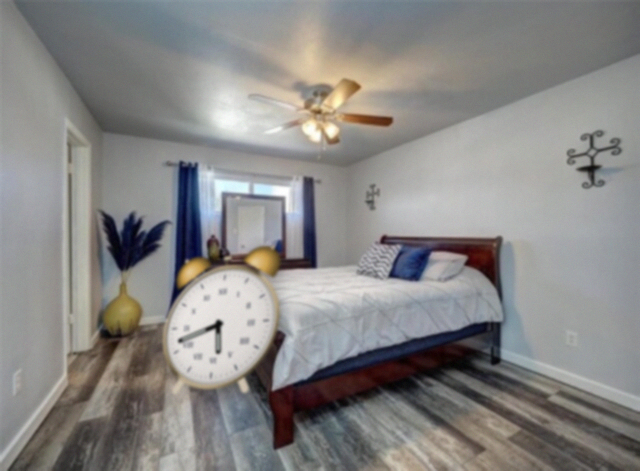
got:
5:42
